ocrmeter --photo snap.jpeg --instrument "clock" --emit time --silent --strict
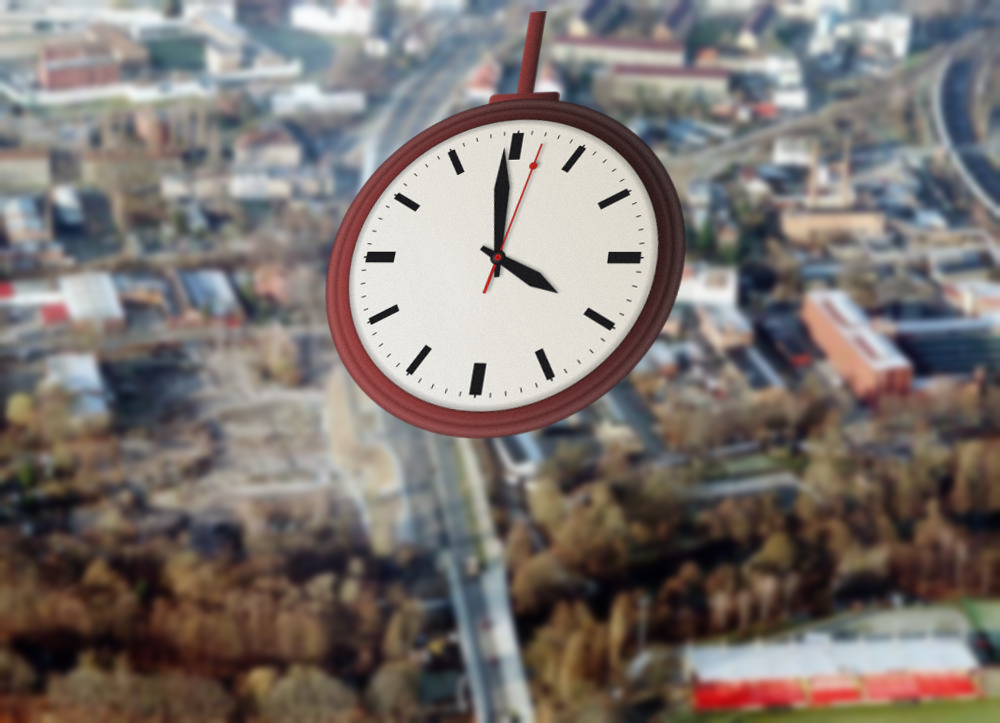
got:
3:59:02
